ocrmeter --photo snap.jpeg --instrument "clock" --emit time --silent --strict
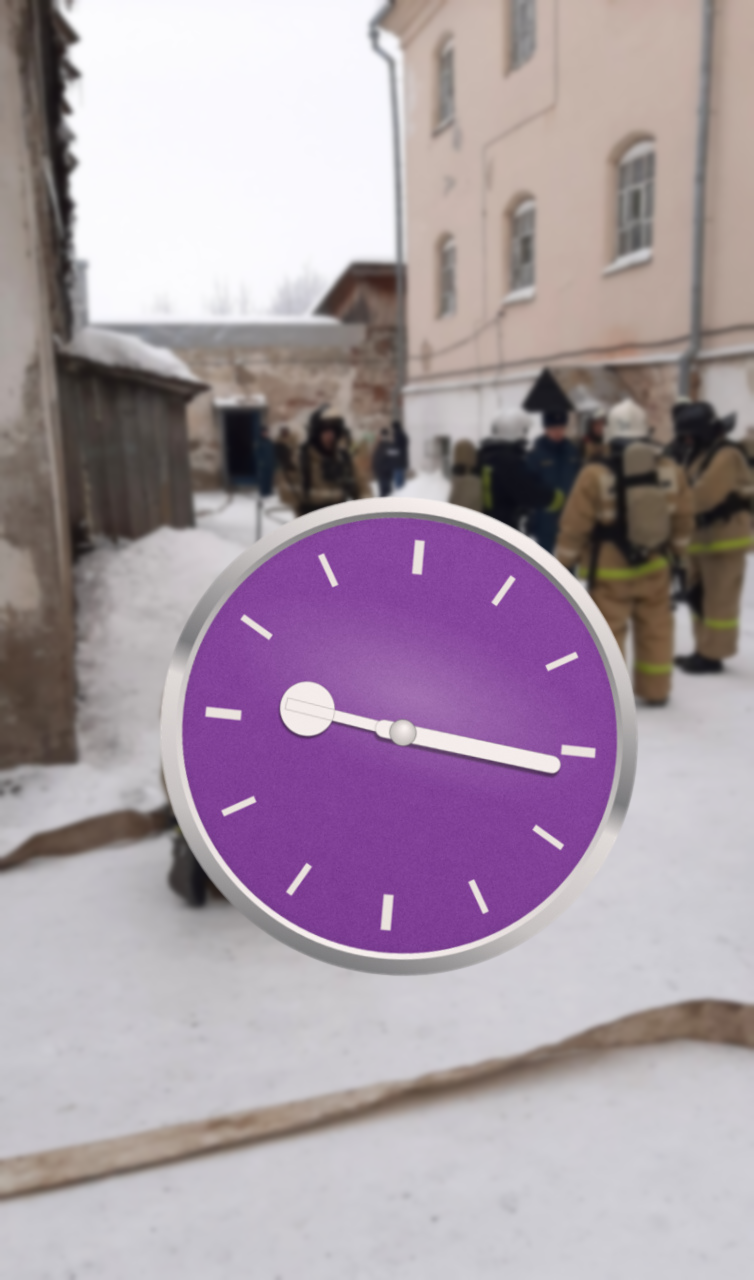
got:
9:16
